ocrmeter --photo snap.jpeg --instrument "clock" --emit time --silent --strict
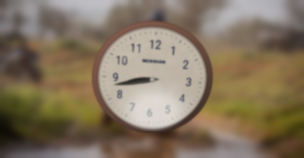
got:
8:43
